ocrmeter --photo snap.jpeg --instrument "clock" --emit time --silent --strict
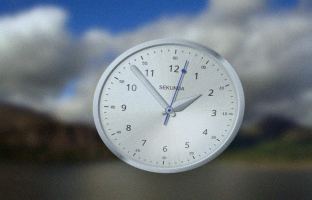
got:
1:53:02
